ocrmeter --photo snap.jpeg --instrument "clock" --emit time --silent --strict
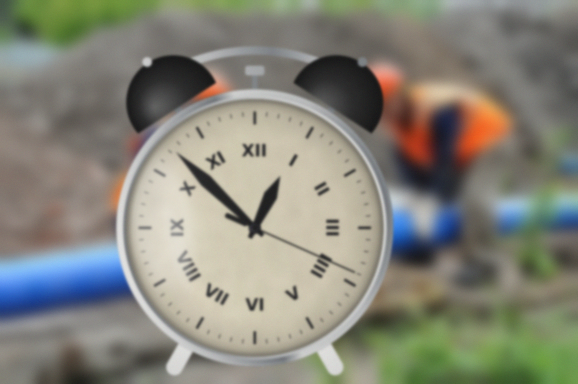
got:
12:52:19
